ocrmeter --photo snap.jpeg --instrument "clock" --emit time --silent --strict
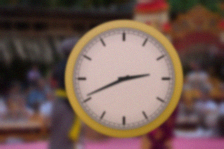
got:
2:41
